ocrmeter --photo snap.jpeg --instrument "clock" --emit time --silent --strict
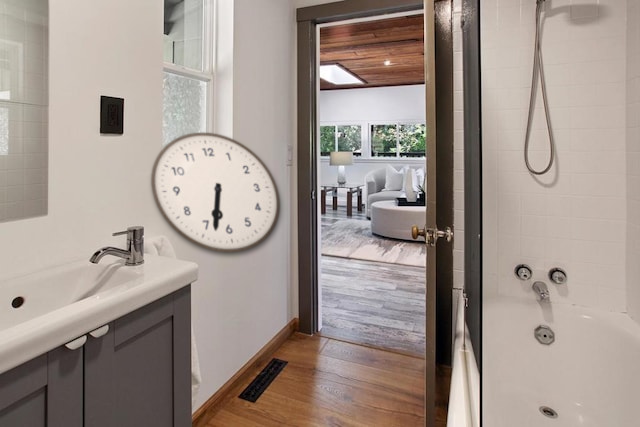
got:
6:33
